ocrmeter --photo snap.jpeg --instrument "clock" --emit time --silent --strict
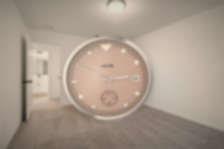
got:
2:50
